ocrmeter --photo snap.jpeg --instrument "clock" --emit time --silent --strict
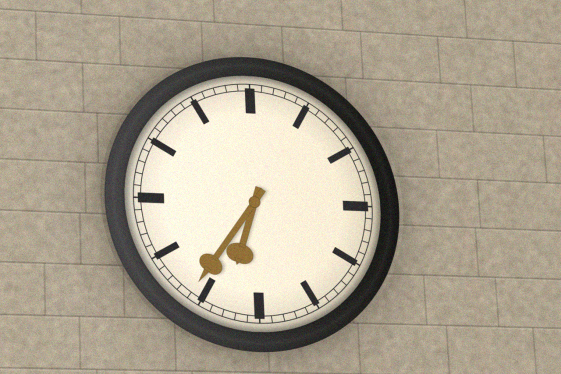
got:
6:36
